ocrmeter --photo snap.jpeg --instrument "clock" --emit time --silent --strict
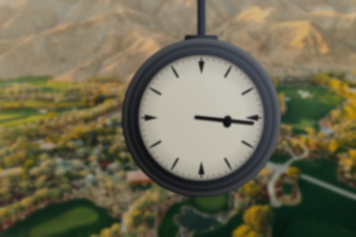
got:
3:16
